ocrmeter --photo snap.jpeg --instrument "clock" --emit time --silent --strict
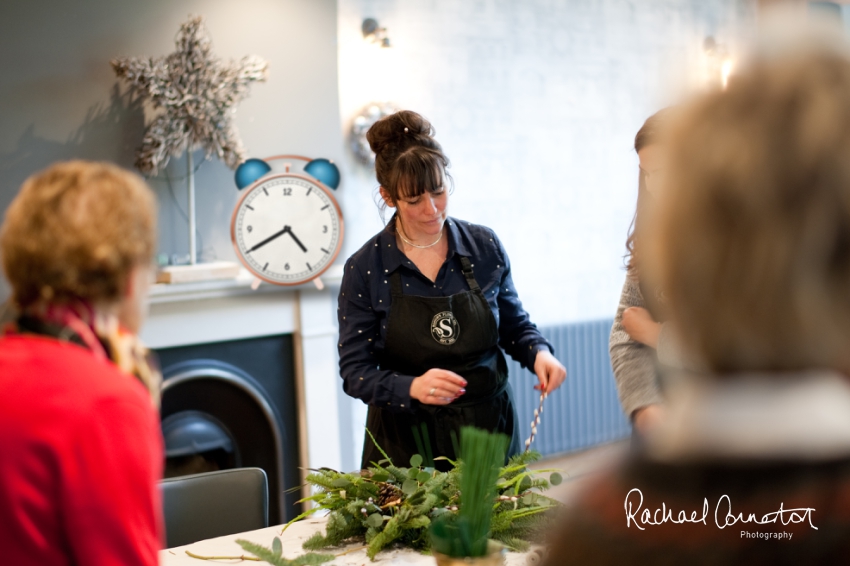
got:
4:40
